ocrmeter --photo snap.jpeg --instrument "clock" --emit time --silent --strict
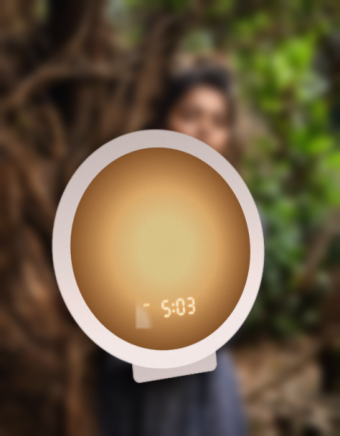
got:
5:03
